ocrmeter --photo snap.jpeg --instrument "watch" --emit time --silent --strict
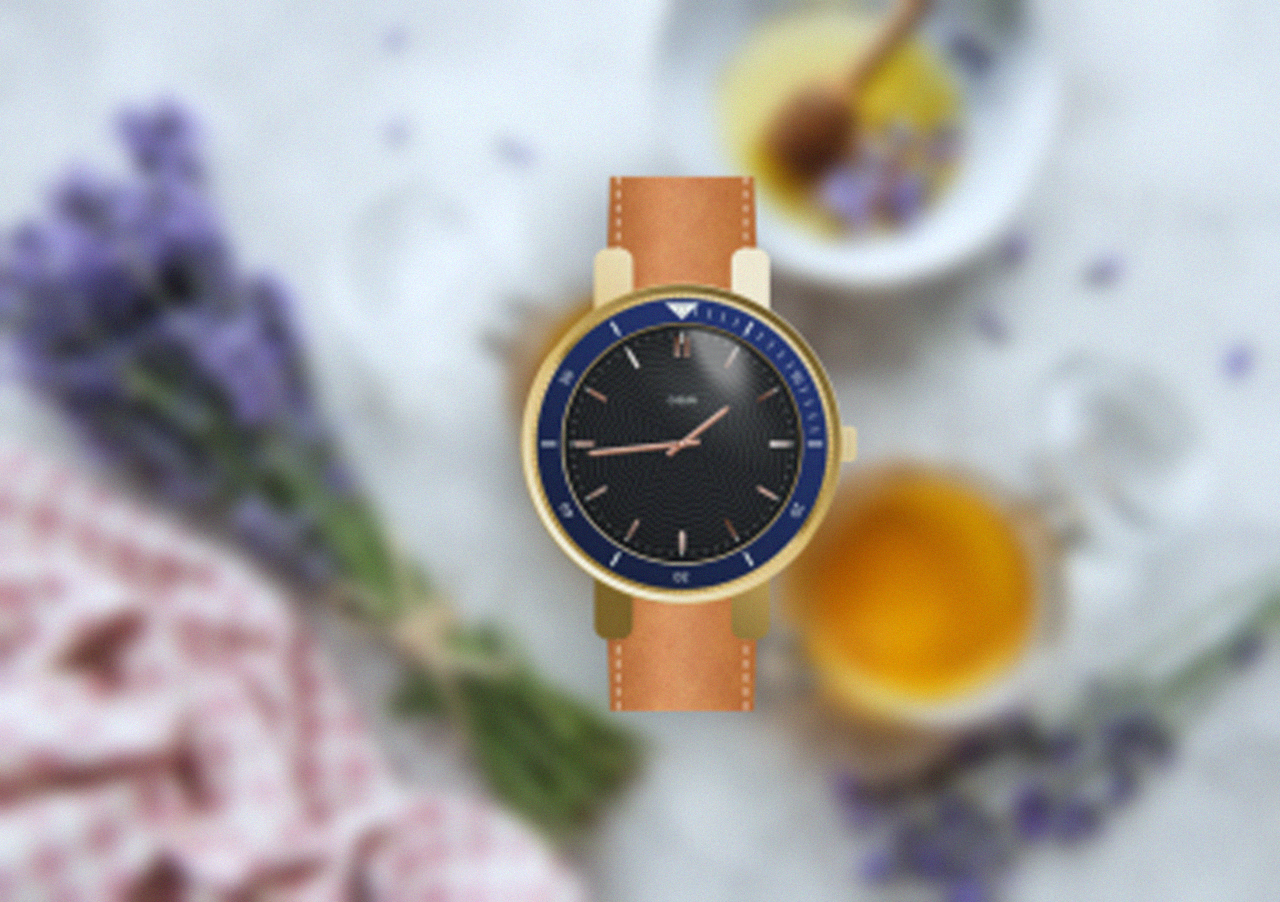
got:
1:44
